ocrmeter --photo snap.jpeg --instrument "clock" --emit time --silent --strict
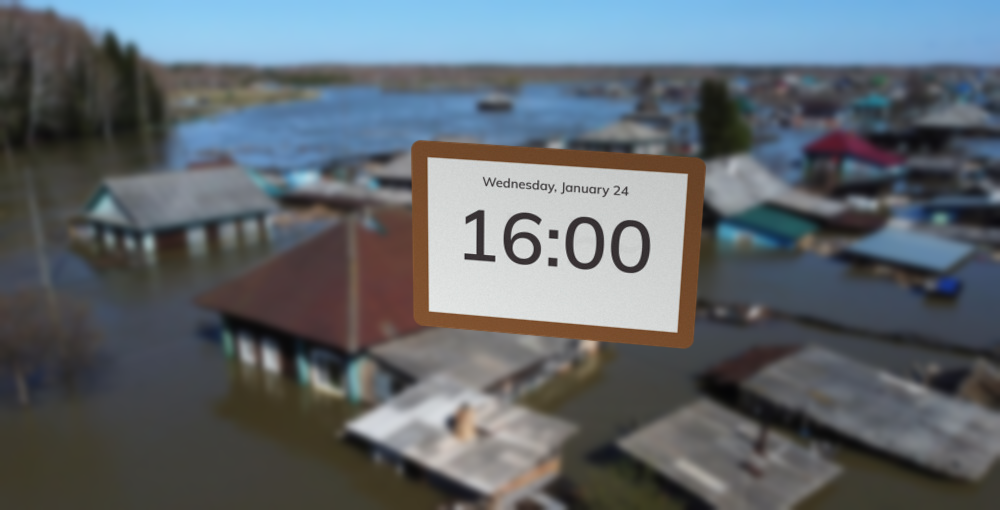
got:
16:00
